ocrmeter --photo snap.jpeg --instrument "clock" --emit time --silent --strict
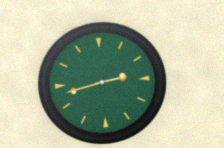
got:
2:43
